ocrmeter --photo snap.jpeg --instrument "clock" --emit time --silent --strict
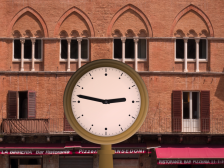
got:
2:47
